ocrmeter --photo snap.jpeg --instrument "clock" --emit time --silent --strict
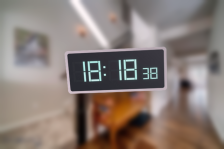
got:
18:18:38
